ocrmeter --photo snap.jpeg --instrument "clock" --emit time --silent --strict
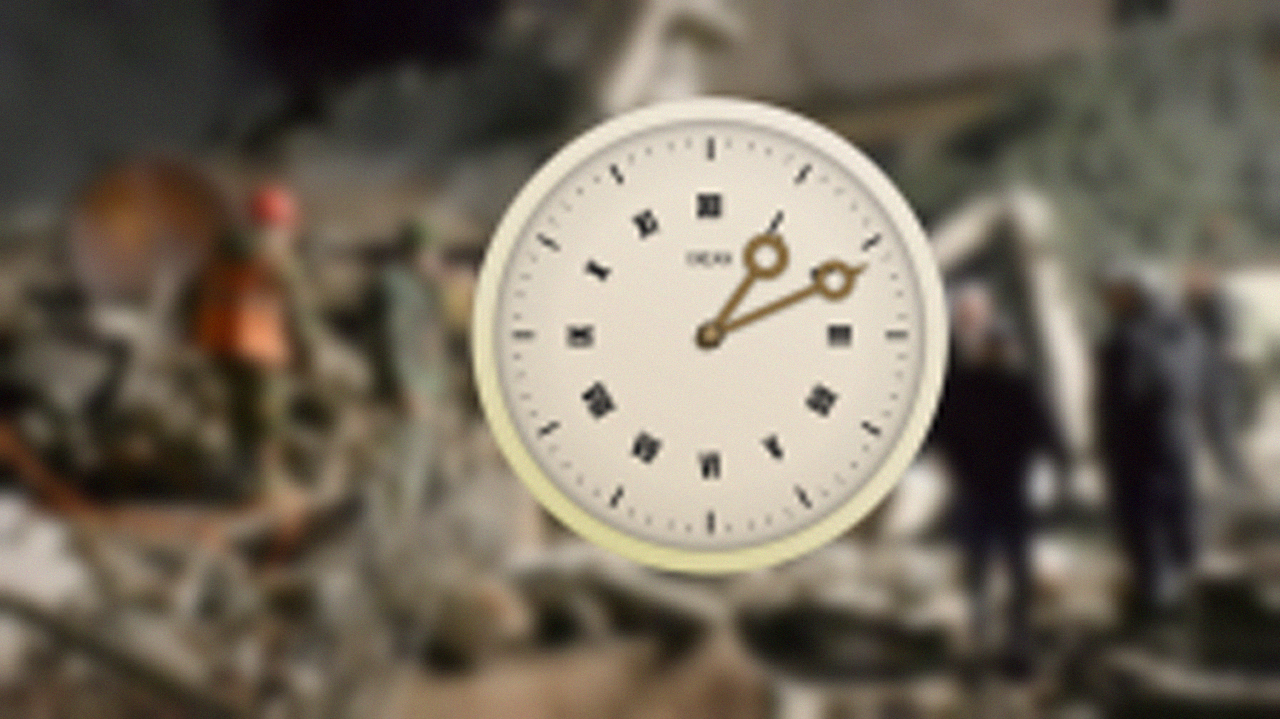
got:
1:11
